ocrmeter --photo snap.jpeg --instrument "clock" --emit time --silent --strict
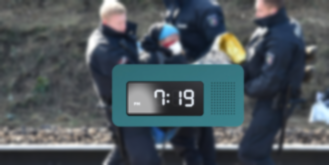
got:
7:19
